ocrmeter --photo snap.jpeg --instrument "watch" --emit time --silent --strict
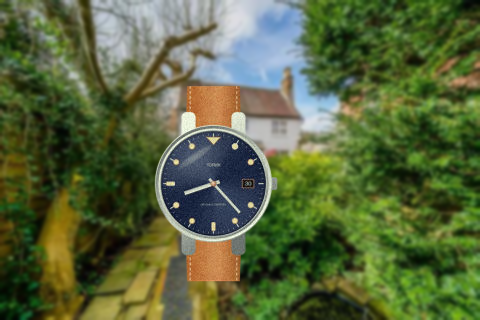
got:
8:23
